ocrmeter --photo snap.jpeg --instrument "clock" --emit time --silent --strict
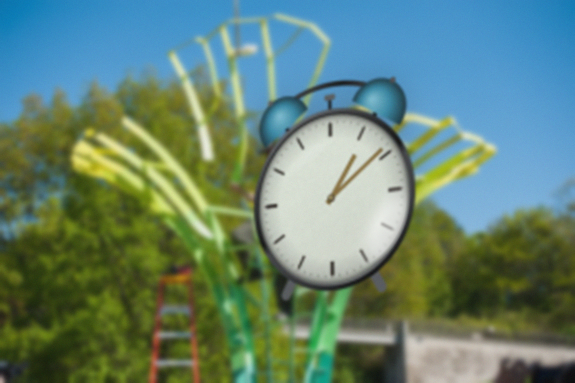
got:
1:09
